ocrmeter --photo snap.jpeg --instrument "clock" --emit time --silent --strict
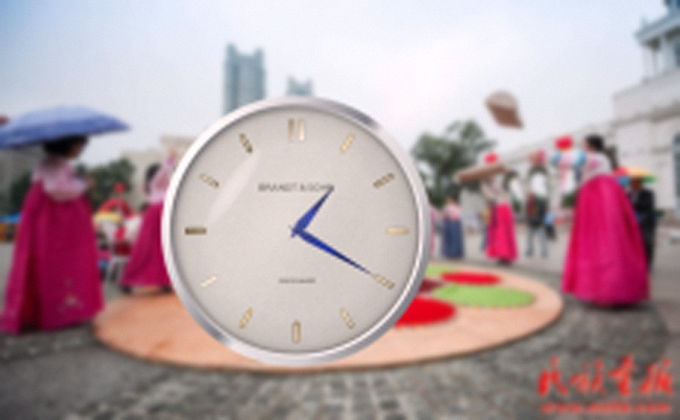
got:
1:20
